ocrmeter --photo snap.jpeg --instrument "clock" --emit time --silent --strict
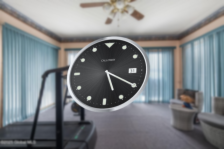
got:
5:20
